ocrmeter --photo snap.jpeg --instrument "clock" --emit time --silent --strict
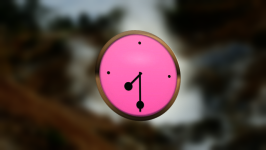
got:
7:30
